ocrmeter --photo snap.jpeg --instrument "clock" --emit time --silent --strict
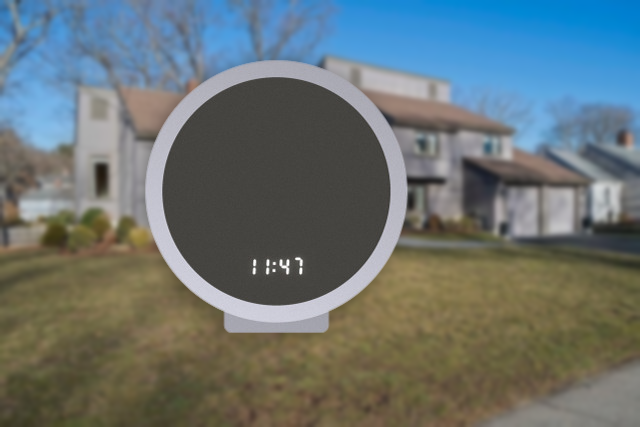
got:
11:47
